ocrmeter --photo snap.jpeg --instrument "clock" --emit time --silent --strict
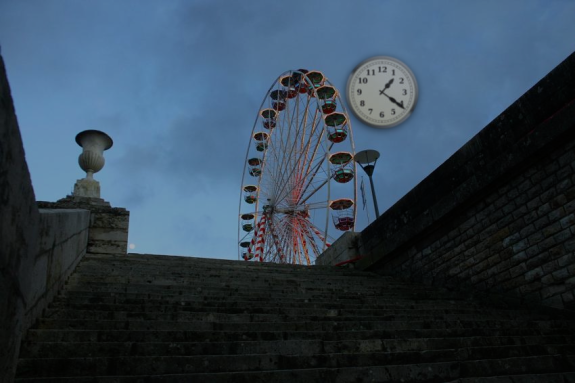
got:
1:21
